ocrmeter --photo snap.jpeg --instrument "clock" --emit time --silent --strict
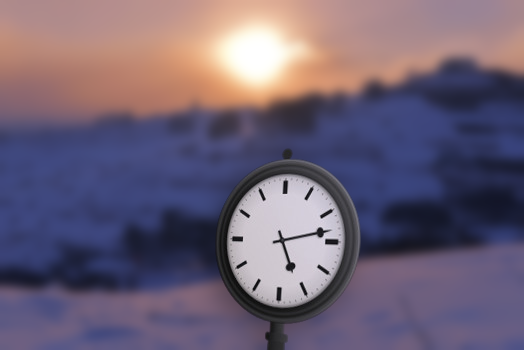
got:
5:13
